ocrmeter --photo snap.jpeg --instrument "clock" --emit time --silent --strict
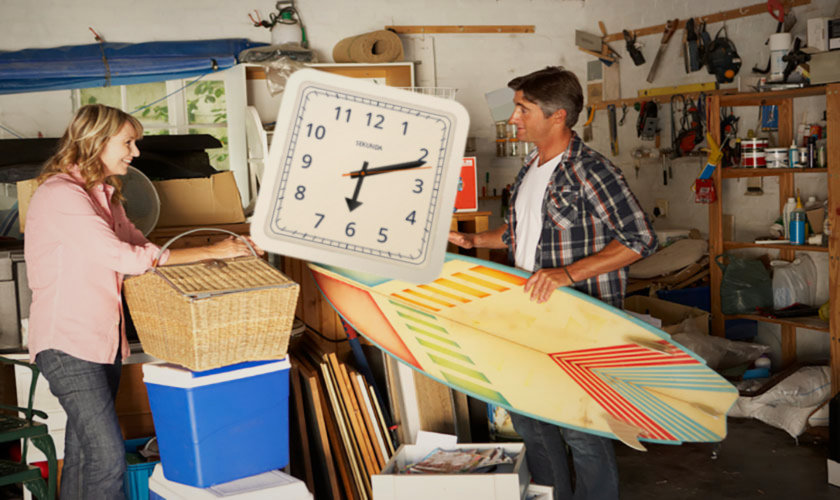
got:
6:11:12
